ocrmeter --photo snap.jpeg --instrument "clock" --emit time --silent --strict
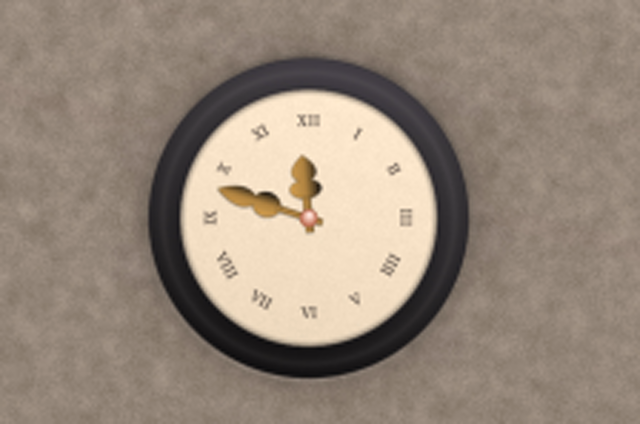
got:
11:48
